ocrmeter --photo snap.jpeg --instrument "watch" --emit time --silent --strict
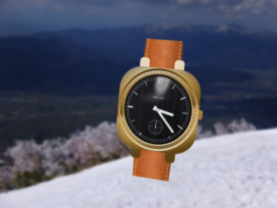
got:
3:23
